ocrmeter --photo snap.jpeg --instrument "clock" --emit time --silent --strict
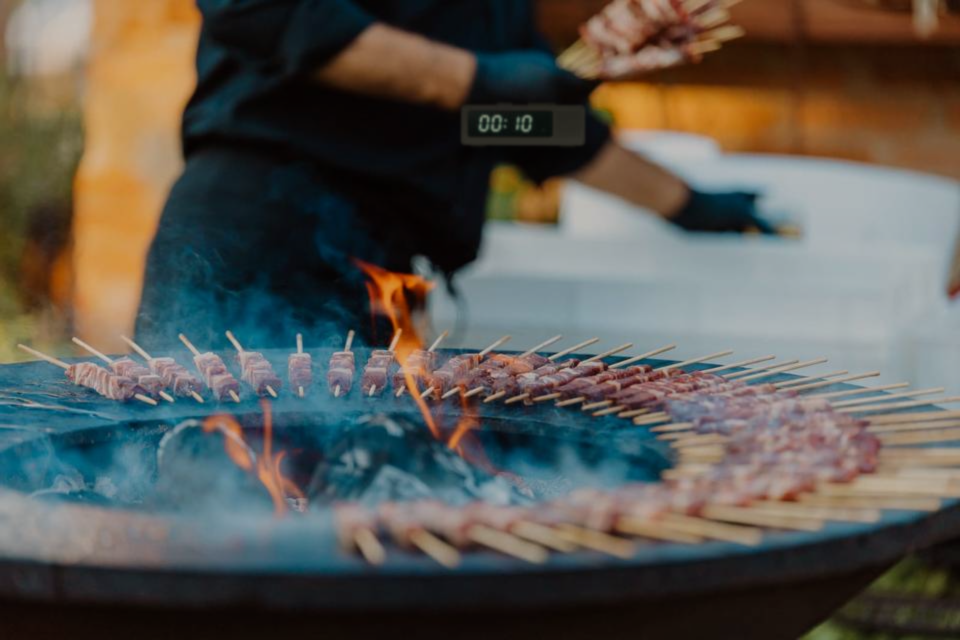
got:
0:10
